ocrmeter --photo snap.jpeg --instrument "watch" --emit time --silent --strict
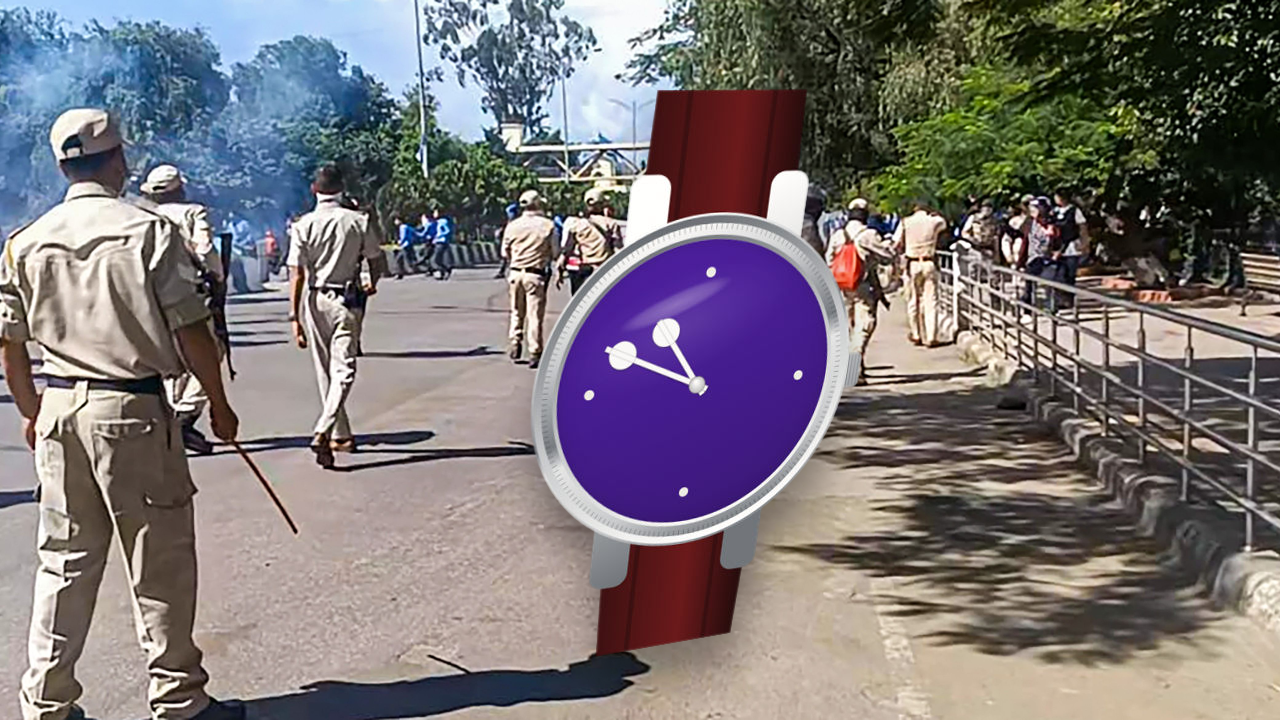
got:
10:49
